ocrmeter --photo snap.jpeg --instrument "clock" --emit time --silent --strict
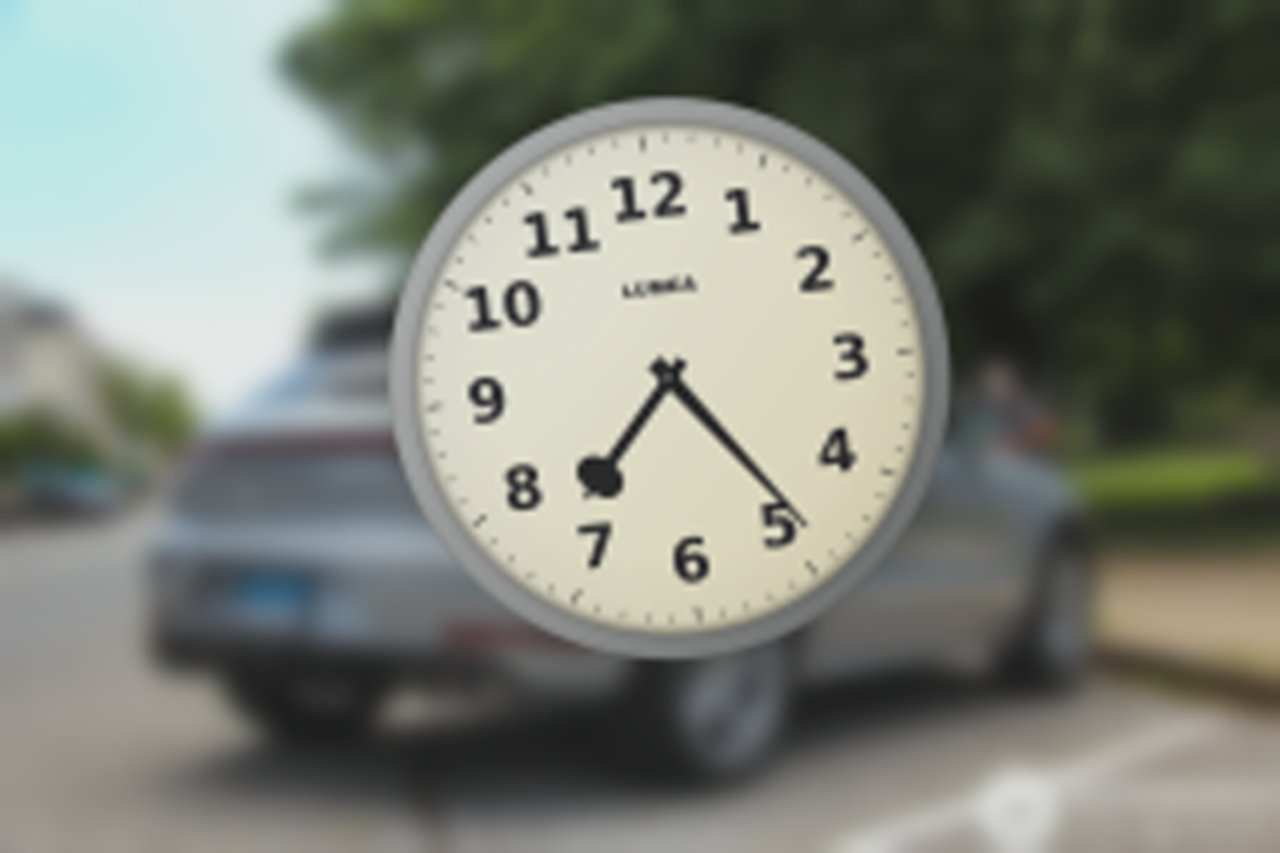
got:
7:24
